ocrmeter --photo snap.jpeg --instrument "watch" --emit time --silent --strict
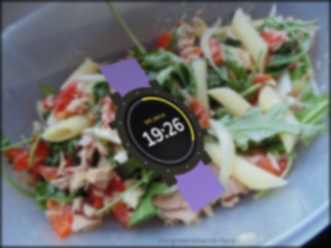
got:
19:26
